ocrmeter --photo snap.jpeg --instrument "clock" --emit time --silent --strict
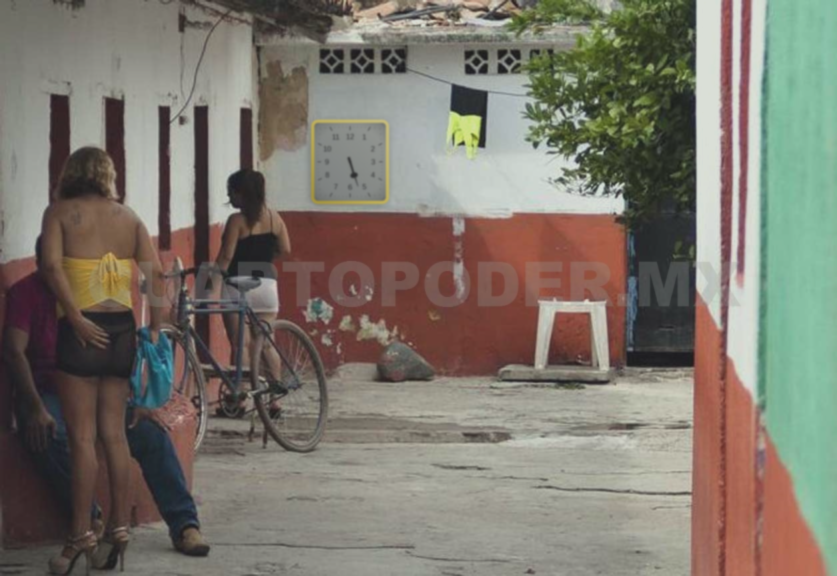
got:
5:27
